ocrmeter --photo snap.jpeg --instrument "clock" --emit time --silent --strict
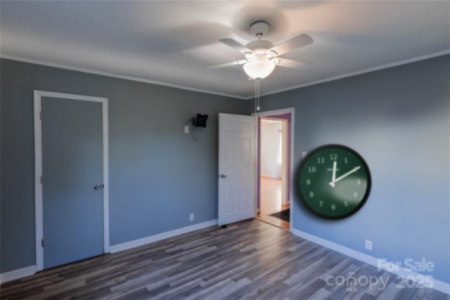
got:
12:10
